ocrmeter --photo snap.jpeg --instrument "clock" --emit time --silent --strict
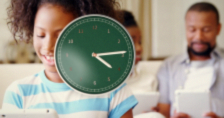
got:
4:14
